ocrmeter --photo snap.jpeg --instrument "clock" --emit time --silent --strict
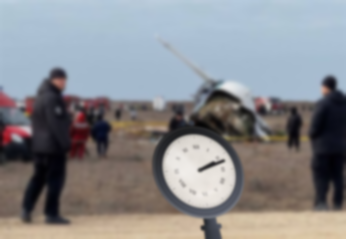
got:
2:12
